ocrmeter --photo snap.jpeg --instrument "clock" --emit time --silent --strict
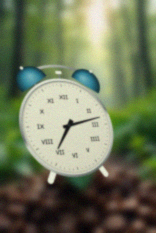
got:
7:13
